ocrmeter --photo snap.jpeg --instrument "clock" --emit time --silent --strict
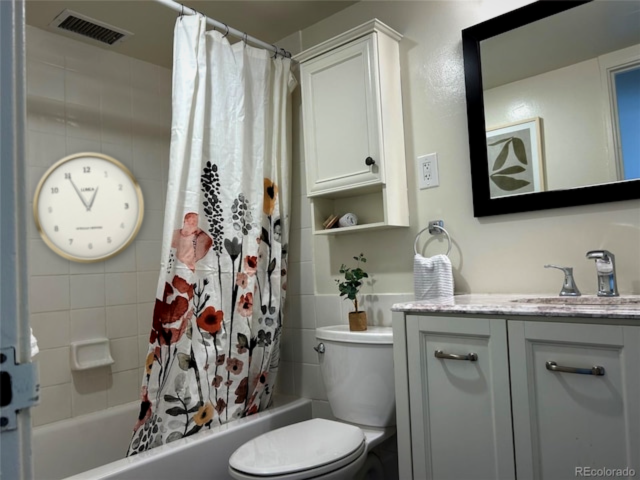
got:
12:55
